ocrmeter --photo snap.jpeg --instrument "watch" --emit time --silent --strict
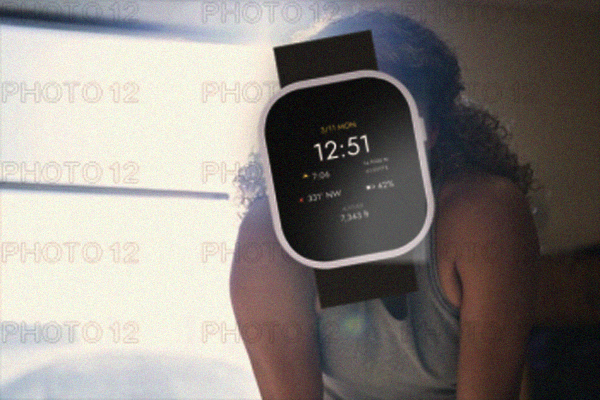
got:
12:51
